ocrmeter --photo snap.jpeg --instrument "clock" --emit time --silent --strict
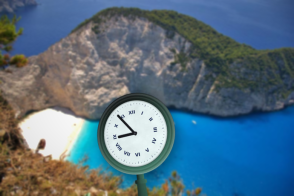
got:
8:54
